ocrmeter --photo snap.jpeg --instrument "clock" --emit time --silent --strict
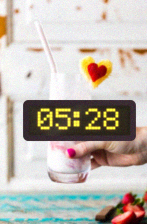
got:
5:28
